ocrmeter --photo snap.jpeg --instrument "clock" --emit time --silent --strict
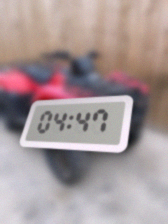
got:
4:47
